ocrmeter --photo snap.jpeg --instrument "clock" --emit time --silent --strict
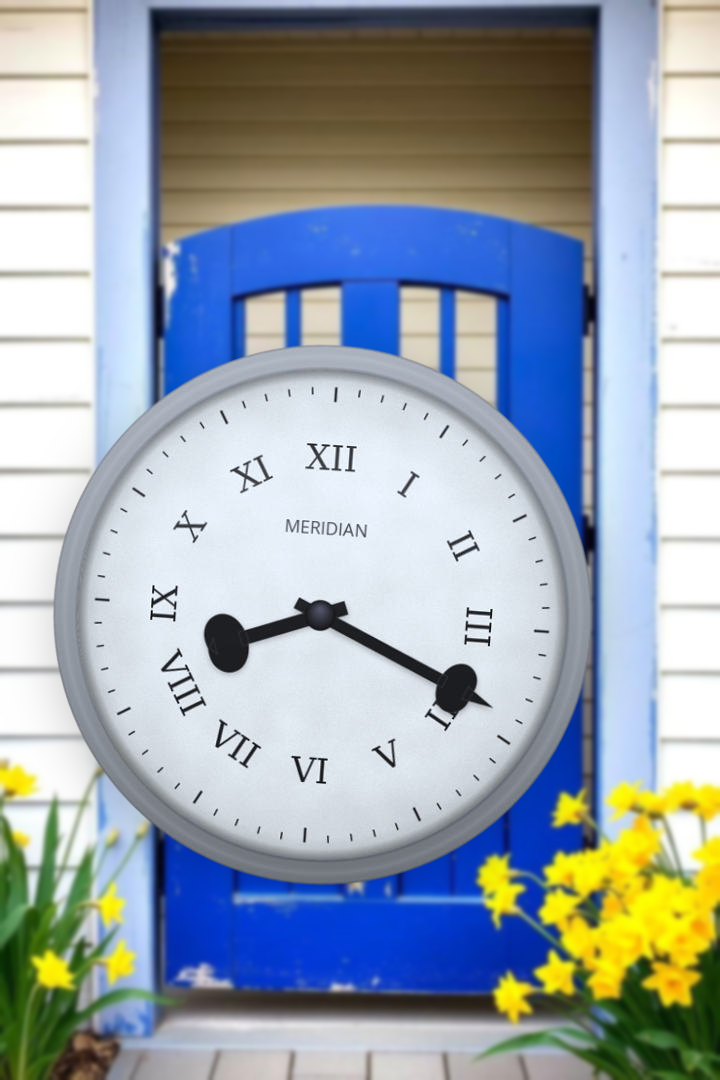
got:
8:19
